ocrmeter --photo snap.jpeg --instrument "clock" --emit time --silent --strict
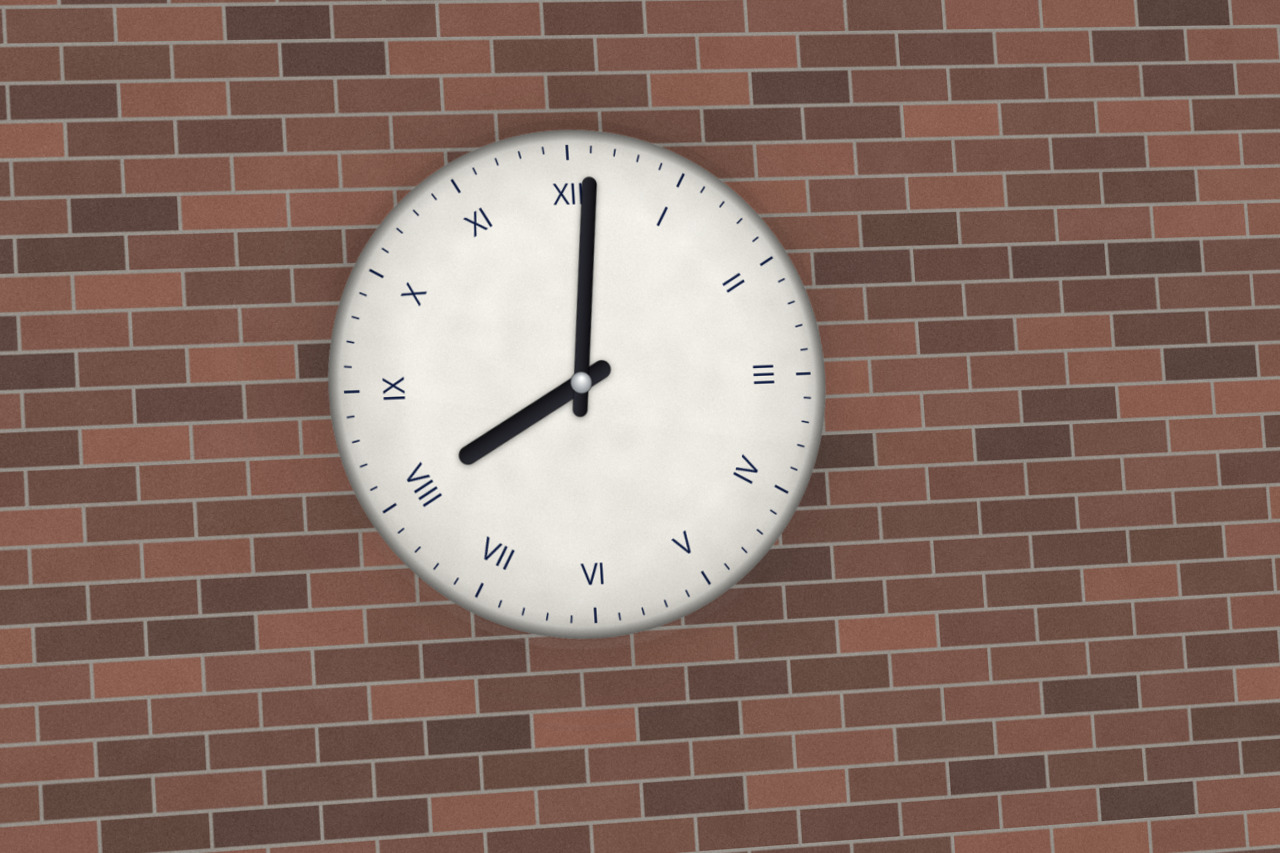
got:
8:01
